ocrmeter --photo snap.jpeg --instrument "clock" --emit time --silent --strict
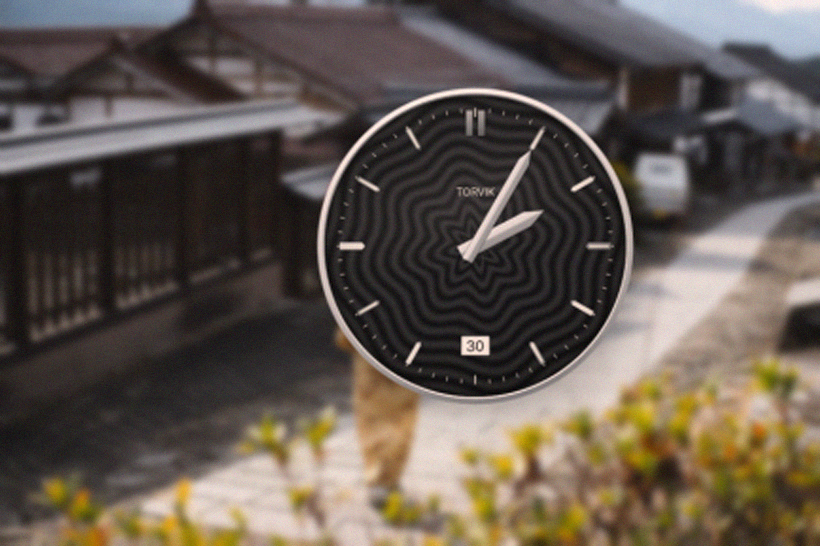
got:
2:05
